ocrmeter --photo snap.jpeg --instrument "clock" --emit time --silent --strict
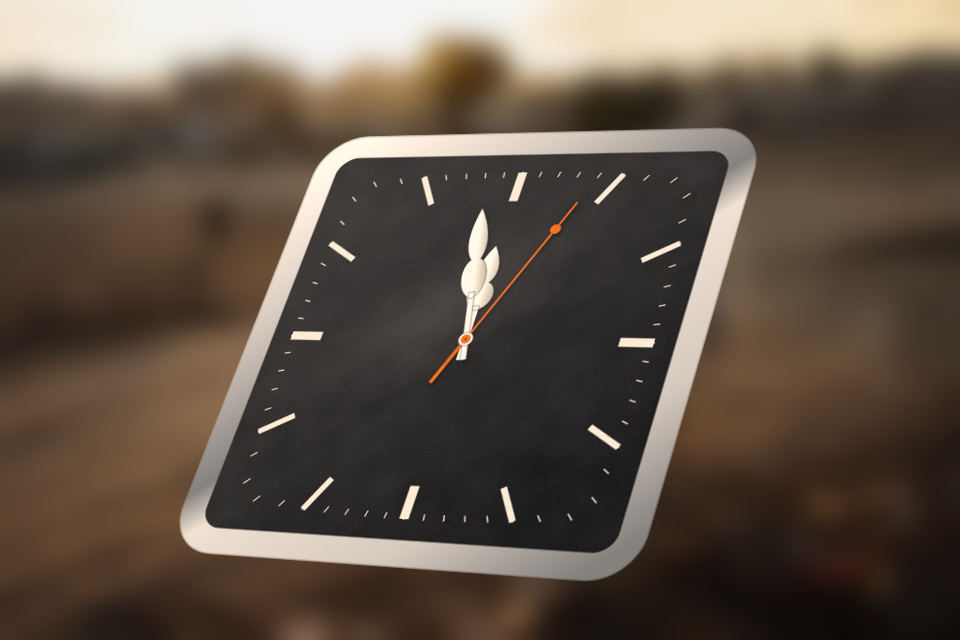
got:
11:58:04
